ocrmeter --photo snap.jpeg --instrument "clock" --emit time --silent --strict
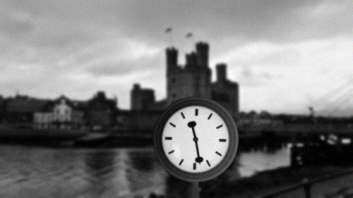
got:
11:28
